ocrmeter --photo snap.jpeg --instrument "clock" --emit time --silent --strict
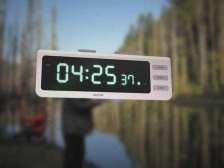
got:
4:25:37
